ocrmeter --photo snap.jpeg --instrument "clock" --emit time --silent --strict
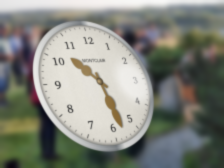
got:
10:28
